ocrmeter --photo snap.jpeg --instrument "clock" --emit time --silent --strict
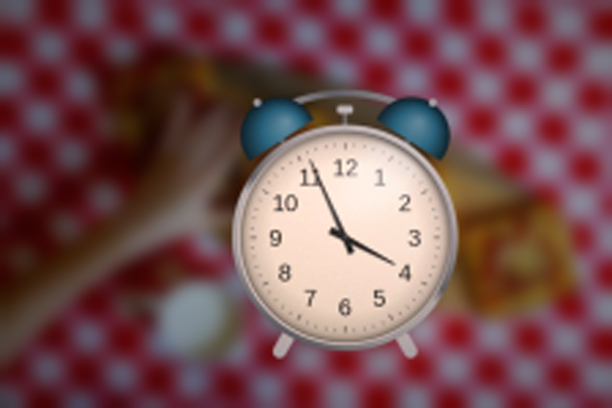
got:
3:56
